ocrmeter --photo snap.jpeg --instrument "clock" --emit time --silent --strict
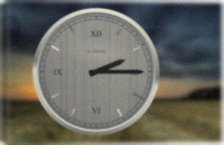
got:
2:15
